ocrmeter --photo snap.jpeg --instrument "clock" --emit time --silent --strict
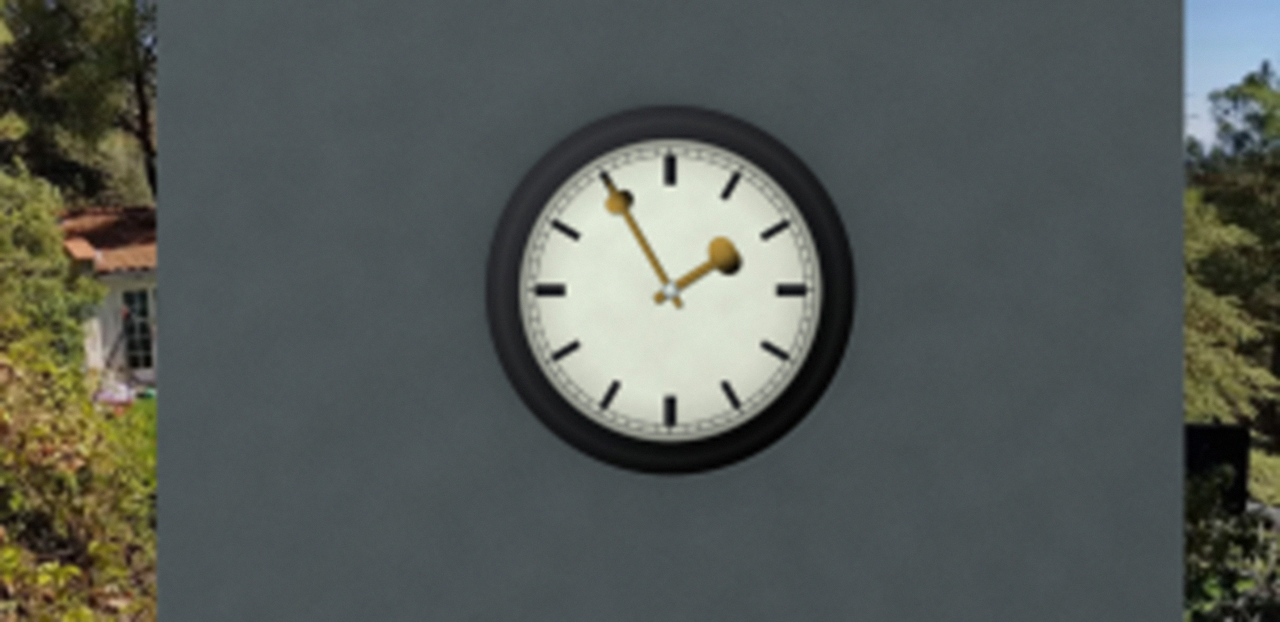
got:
1:55
